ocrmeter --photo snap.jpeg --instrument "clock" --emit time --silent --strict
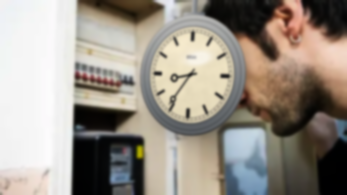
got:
8:36
